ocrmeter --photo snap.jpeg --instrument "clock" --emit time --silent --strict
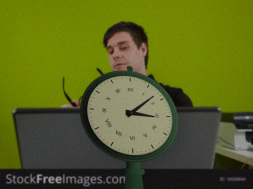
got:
3:08
